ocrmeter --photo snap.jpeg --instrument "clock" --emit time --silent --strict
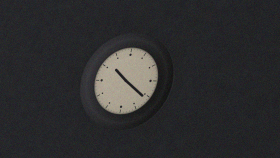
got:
10:21
